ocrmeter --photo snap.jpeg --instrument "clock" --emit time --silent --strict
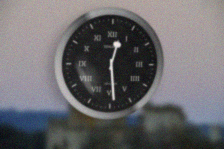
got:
12:29
